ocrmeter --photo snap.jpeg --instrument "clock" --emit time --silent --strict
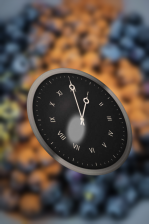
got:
1:00
